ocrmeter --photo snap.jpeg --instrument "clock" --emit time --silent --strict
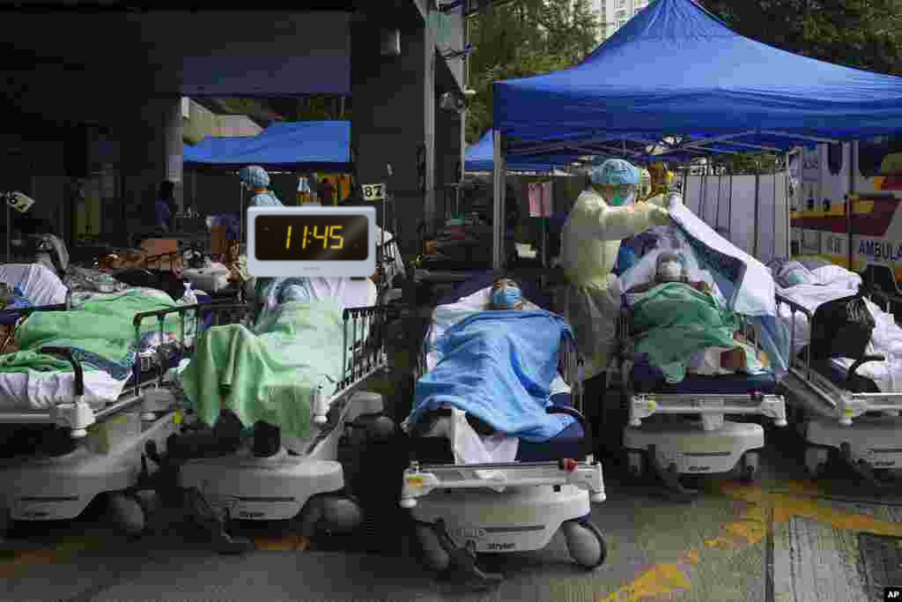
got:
11:45
